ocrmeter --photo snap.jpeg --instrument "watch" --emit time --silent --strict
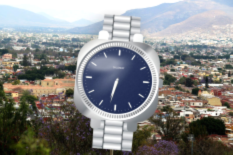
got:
6:32
